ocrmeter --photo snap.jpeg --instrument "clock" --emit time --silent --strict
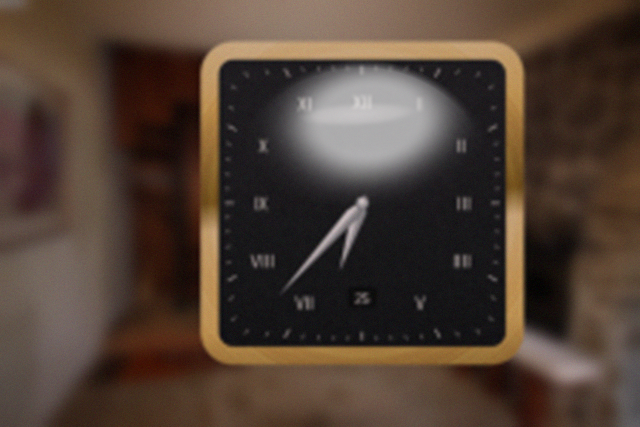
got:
6:37
